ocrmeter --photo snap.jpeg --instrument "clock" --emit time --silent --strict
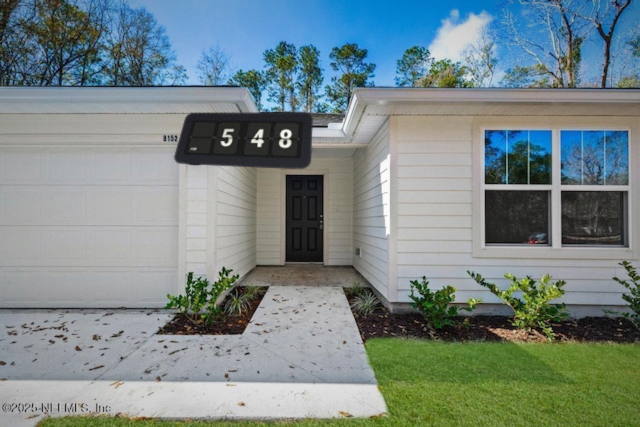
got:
5:48
